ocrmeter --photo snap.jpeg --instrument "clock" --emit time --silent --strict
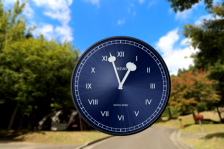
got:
12:57
